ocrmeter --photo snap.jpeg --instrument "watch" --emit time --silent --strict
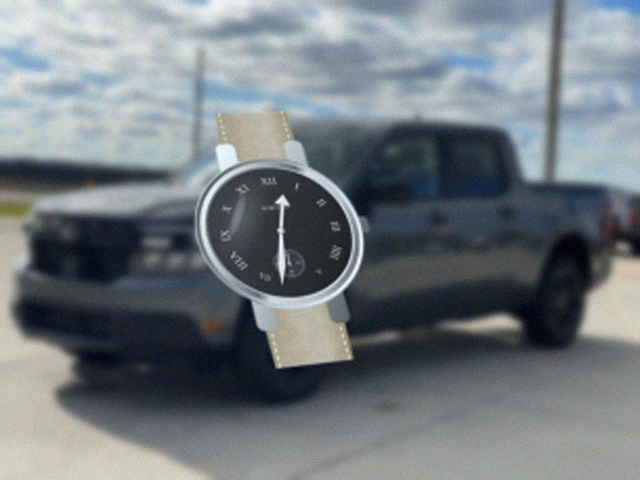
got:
12:32
